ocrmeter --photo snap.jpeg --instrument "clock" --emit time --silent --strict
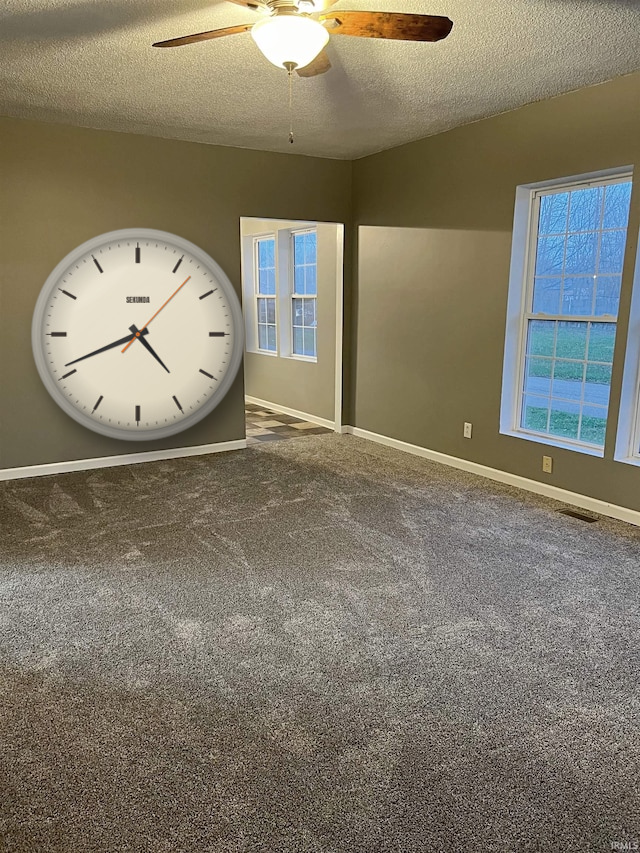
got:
4:41:07
